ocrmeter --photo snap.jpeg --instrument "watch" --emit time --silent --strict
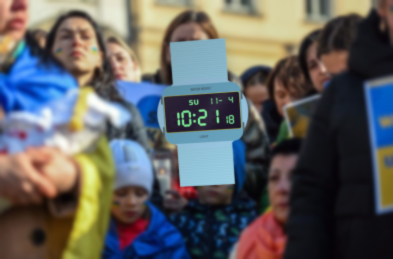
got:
10:21
